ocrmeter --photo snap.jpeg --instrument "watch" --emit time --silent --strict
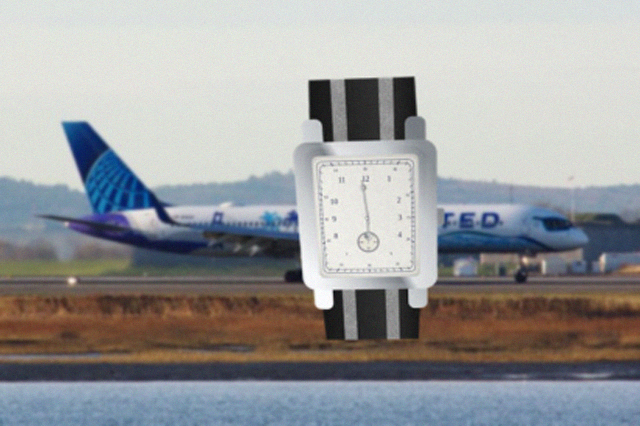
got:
5:59
